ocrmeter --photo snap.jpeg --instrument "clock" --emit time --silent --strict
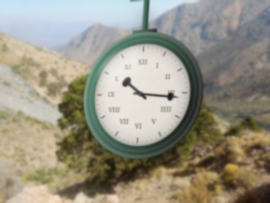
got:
10:16
